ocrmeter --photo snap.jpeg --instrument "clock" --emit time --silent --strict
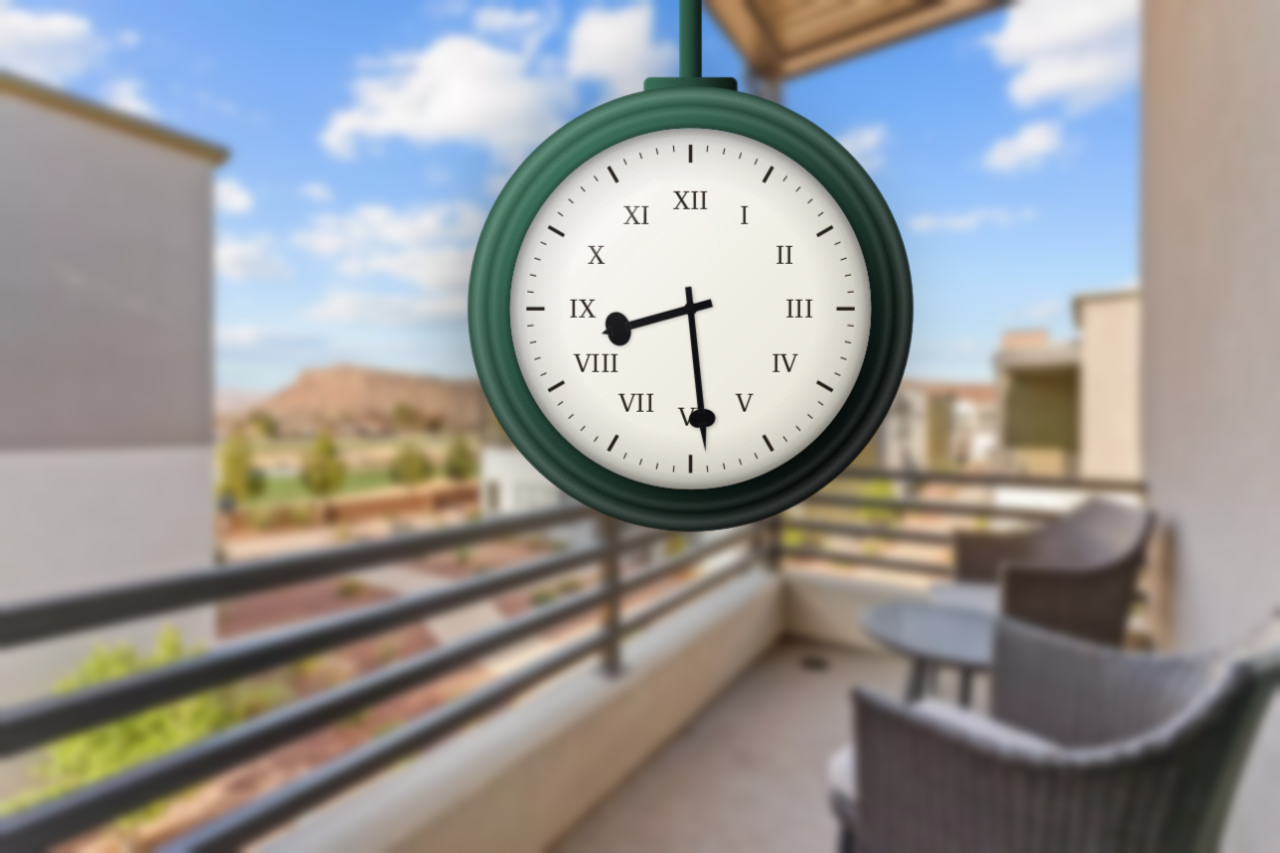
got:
8:29
